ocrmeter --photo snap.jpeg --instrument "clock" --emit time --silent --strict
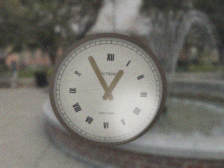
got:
12:55
